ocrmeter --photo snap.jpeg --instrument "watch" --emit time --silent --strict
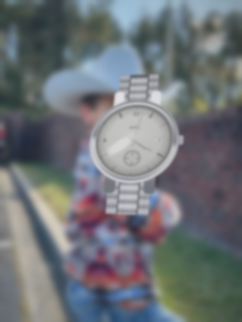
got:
4:02
